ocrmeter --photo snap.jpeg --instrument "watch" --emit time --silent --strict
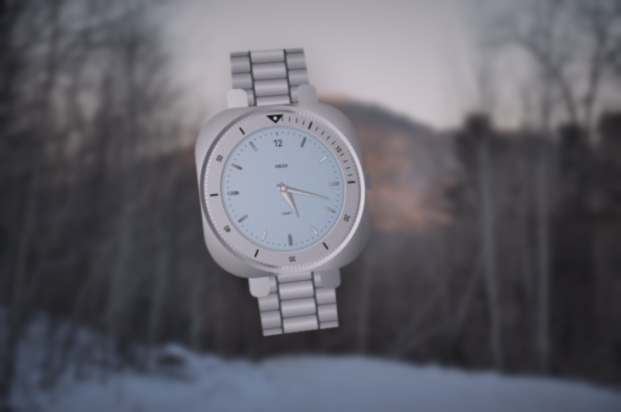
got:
5:18
